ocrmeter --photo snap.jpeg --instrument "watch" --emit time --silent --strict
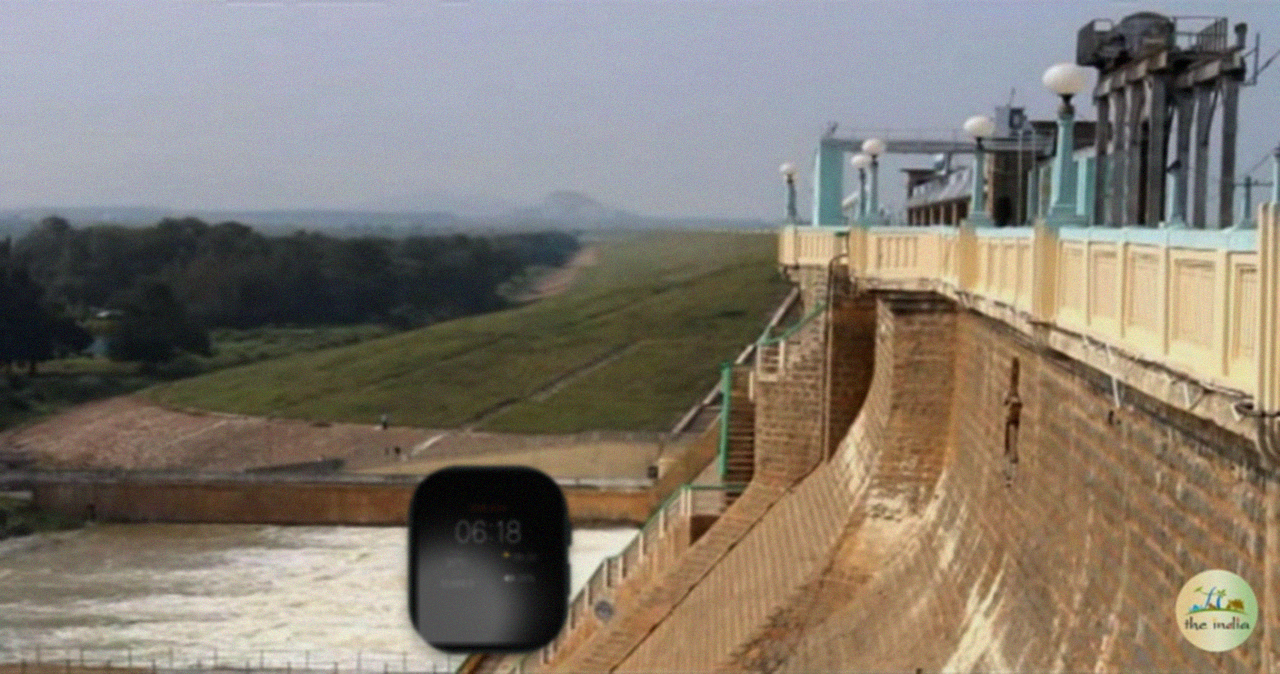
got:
6:18
